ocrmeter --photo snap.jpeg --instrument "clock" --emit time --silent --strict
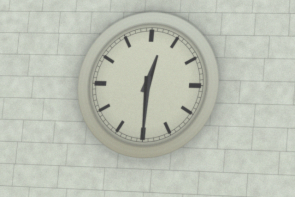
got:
12:30
